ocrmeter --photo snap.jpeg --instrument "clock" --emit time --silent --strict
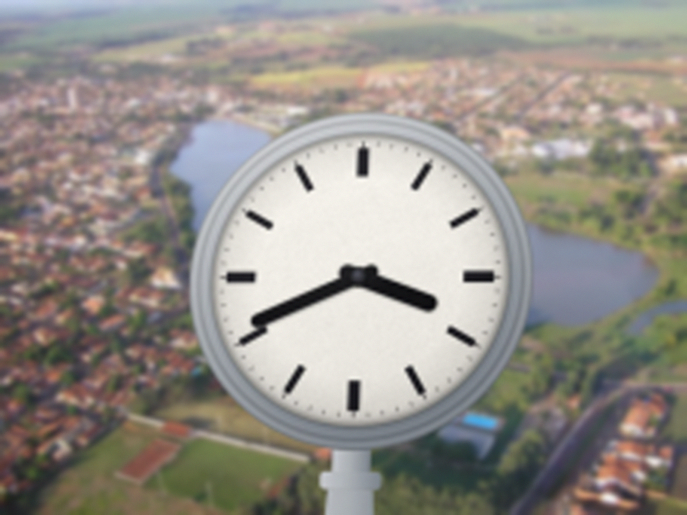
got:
3:41
